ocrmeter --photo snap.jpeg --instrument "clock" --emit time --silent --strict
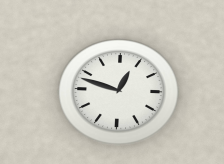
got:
12:48
